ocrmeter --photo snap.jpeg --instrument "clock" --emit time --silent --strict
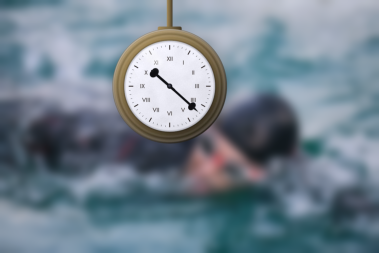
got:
10:22
